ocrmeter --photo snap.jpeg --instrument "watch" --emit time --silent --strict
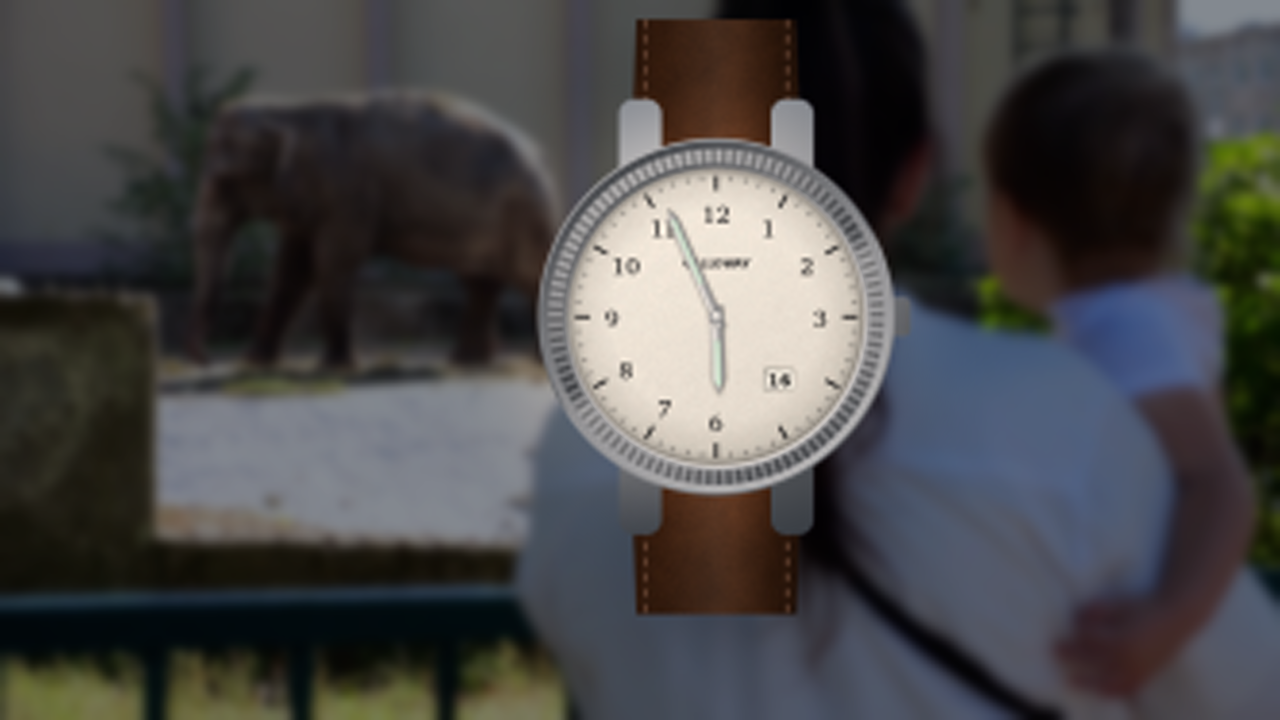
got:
5:56
